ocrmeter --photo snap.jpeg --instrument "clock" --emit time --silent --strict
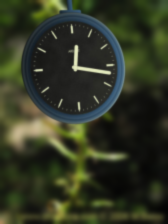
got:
12:17
